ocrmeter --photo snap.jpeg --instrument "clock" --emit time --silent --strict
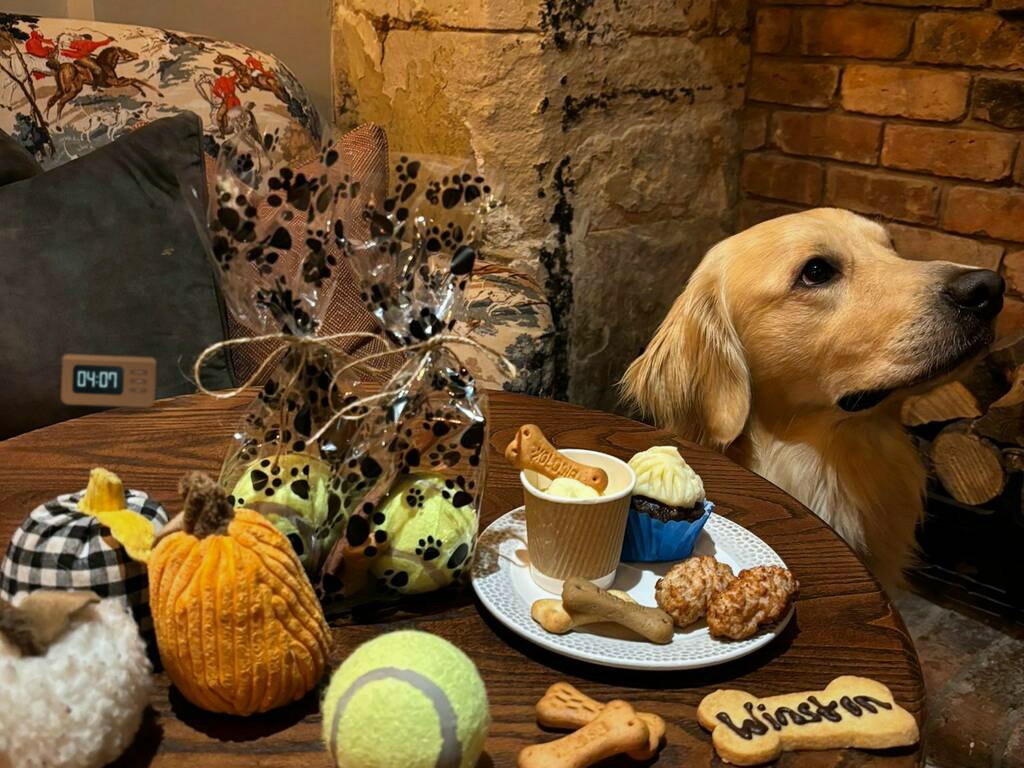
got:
4:07
